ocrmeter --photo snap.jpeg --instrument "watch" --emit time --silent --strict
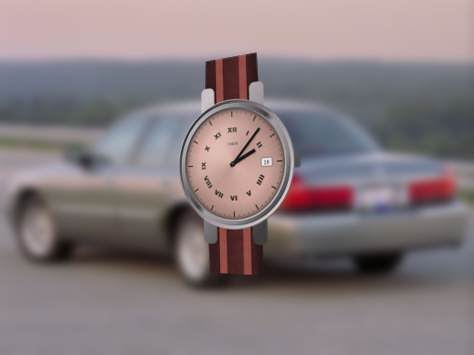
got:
2:07
